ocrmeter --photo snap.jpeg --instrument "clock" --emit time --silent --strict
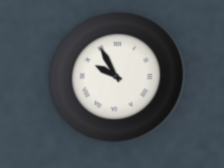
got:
9:55
